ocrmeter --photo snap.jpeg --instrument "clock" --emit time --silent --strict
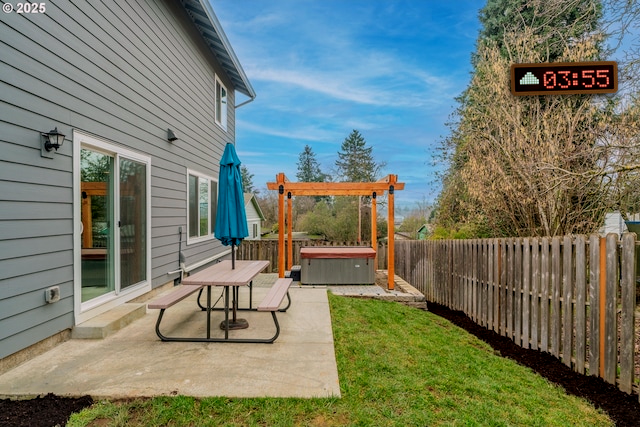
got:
3:55
